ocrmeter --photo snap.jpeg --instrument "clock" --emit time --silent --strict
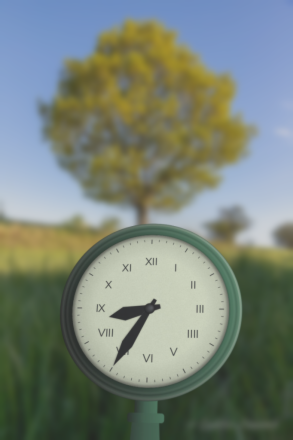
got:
8:35
